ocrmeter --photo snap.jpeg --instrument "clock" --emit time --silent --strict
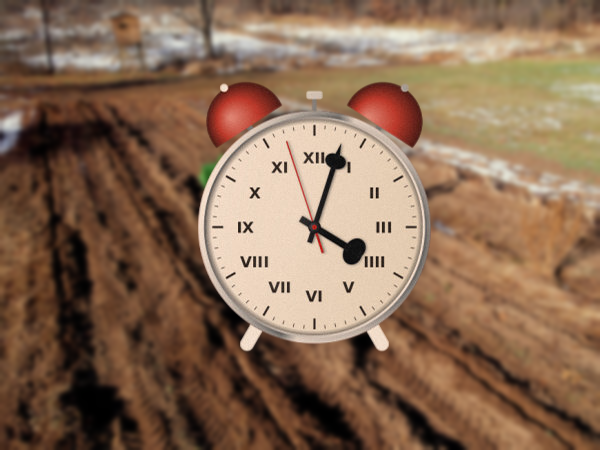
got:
4:02:57
